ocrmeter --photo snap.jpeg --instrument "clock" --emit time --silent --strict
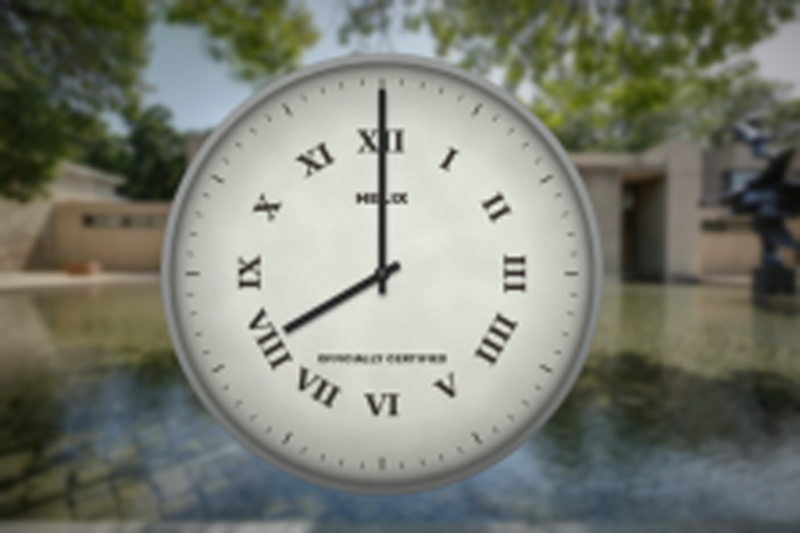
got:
8:00
